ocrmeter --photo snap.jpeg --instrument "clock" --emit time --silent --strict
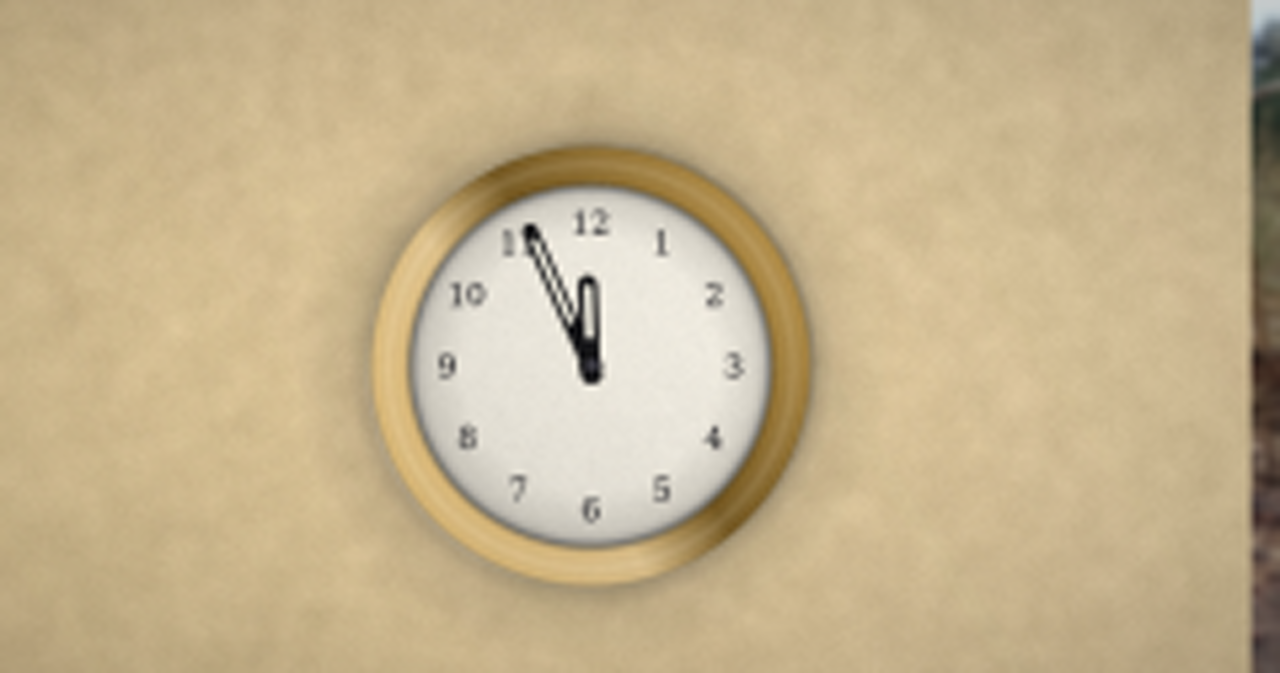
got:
11:56
